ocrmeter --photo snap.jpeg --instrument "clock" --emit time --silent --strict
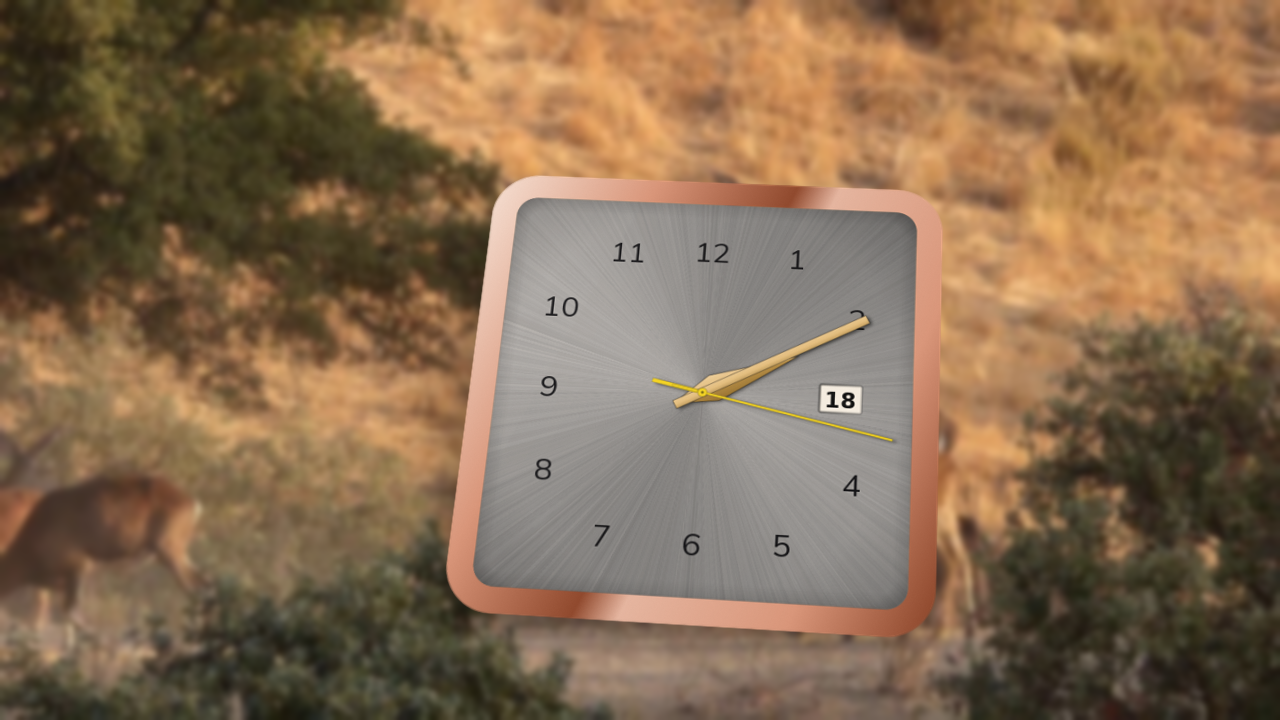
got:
2:10:17
